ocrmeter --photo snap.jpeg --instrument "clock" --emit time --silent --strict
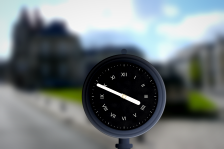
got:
3:49
